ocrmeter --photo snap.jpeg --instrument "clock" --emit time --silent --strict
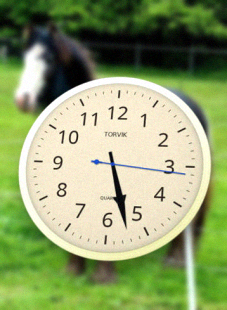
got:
5:27:16
